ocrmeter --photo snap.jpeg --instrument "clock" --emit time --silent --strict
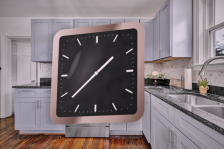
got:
1:38
